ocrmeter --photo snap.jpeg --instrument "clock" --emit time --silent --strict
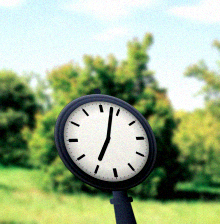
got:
7:03
